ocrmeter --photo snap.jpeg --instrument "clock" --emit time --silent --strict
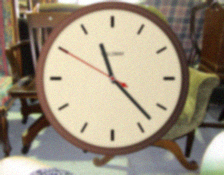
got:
11:22:50
